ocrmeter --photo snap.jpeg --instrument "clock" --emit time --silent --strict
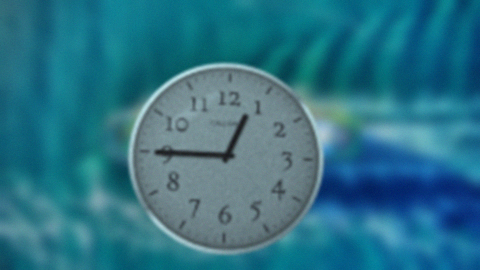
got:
12:45
